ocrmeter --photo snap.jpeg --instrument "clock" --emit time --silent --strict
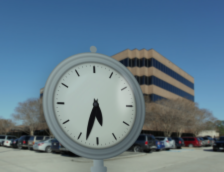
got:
5:33
